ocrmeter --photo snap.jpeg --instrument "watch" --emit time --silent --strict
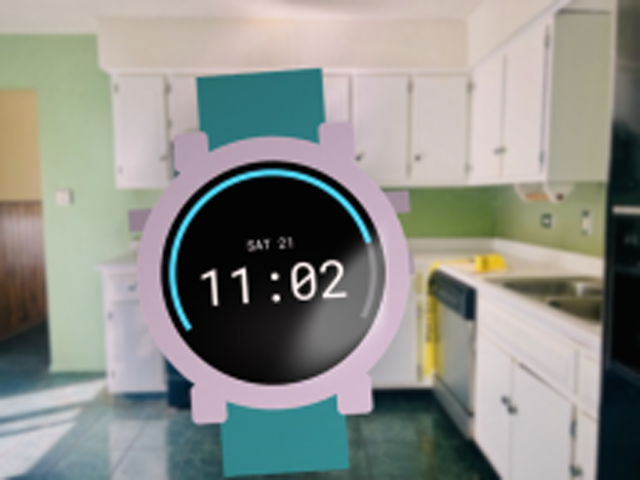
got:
11:02
